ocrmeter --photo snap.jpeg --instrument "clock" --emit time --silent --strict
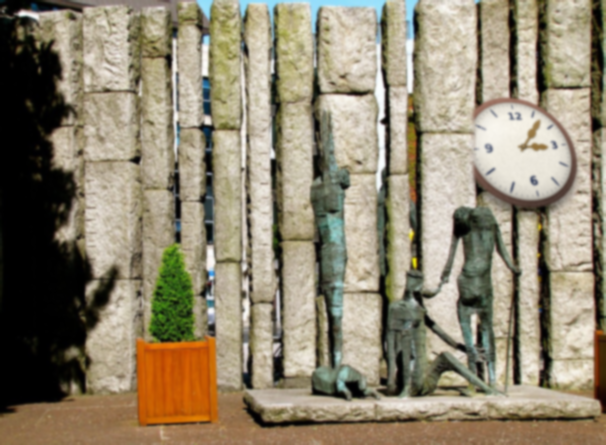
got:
3:07
